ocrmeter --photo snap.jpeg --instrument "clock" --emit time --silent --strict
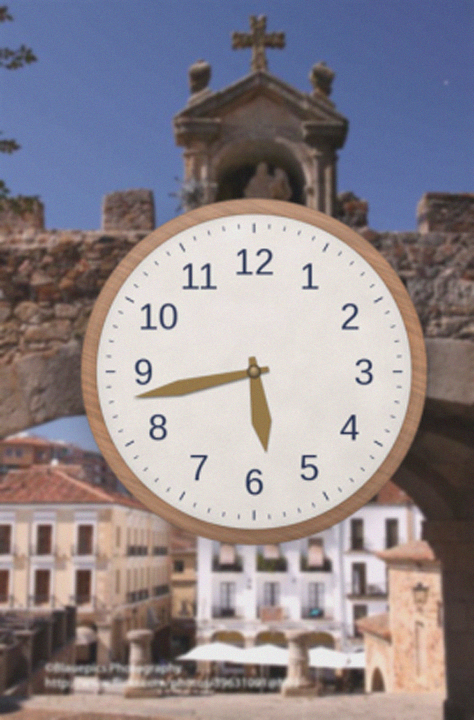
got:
5:43
